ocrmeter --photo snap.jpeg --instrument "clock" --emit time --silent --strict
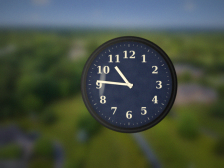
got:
10:46
